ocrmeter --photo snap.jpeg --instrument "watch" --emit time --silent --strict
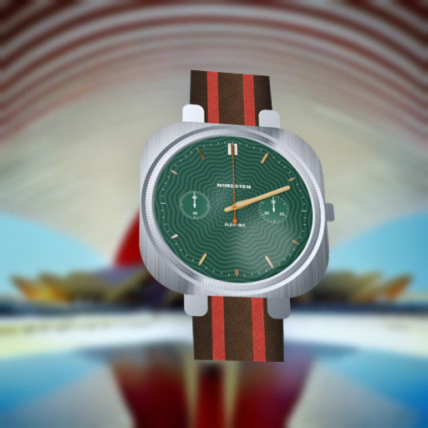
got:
2:11
